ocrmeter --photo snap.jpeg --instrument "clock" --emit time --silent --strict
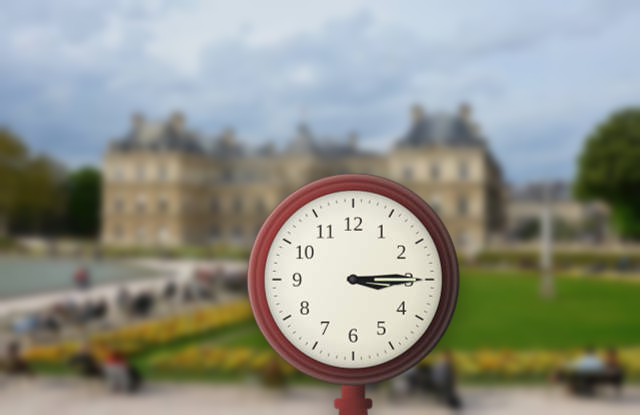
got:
3:15
